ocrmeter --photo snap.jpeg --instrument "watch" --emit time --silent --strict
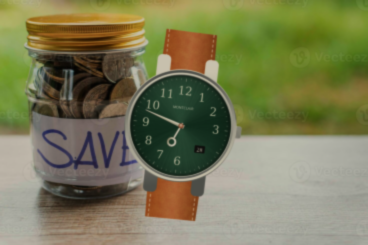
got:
6:48
